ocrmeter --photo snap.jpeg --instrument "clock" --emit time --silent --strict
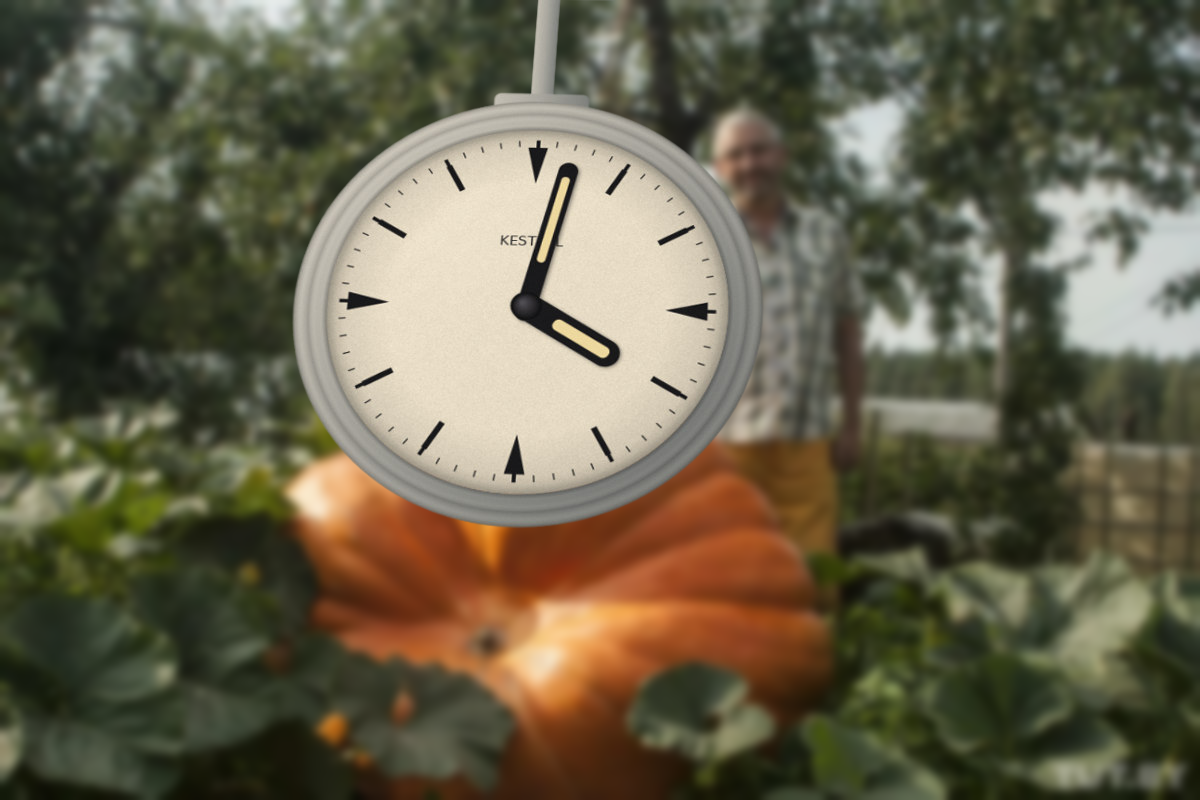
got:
4:02
